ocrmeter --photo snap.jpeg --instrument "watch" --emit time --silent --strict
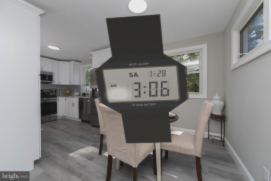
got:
3:06
